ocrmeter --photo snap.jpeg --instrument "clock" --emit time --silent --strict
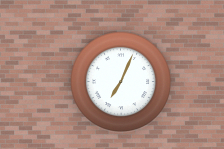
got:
7:04
